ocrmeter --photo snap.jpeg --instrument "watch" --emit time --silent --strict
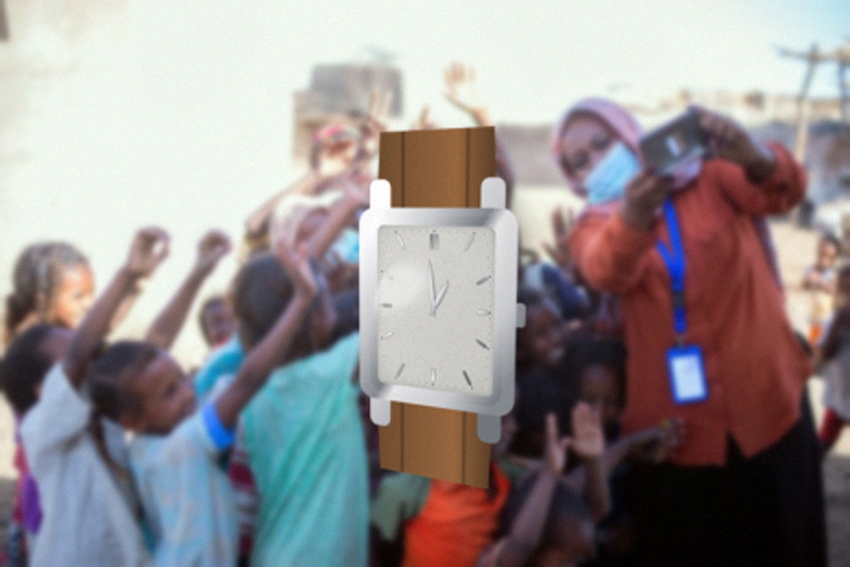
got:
12:59
